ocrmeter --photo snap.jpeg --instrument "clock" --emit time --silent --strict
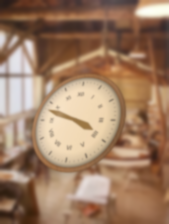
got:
3:48
